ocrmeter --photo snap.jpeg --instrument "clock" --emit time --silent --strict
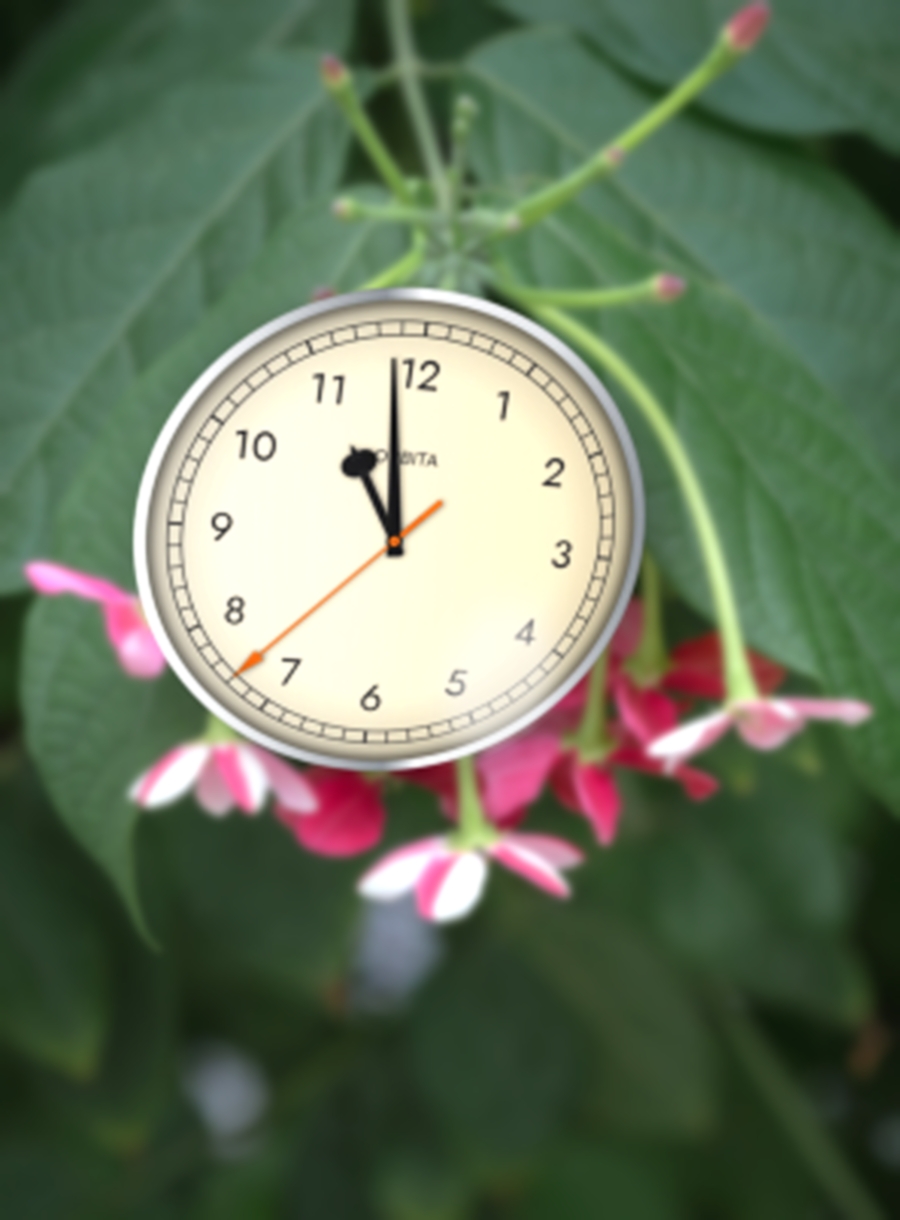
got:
10:58:37
